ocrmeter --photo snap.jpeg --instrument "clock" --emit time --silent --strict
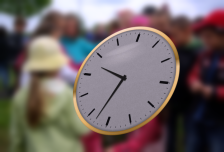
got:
9:33
